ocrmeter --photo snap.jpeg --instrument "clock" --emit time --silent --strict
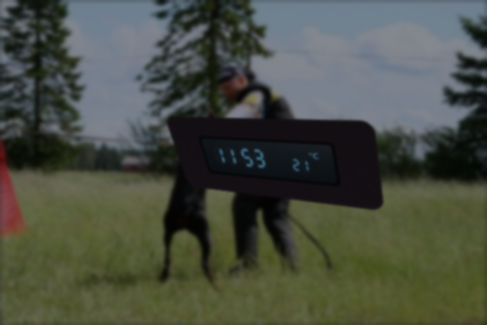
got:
11:53
